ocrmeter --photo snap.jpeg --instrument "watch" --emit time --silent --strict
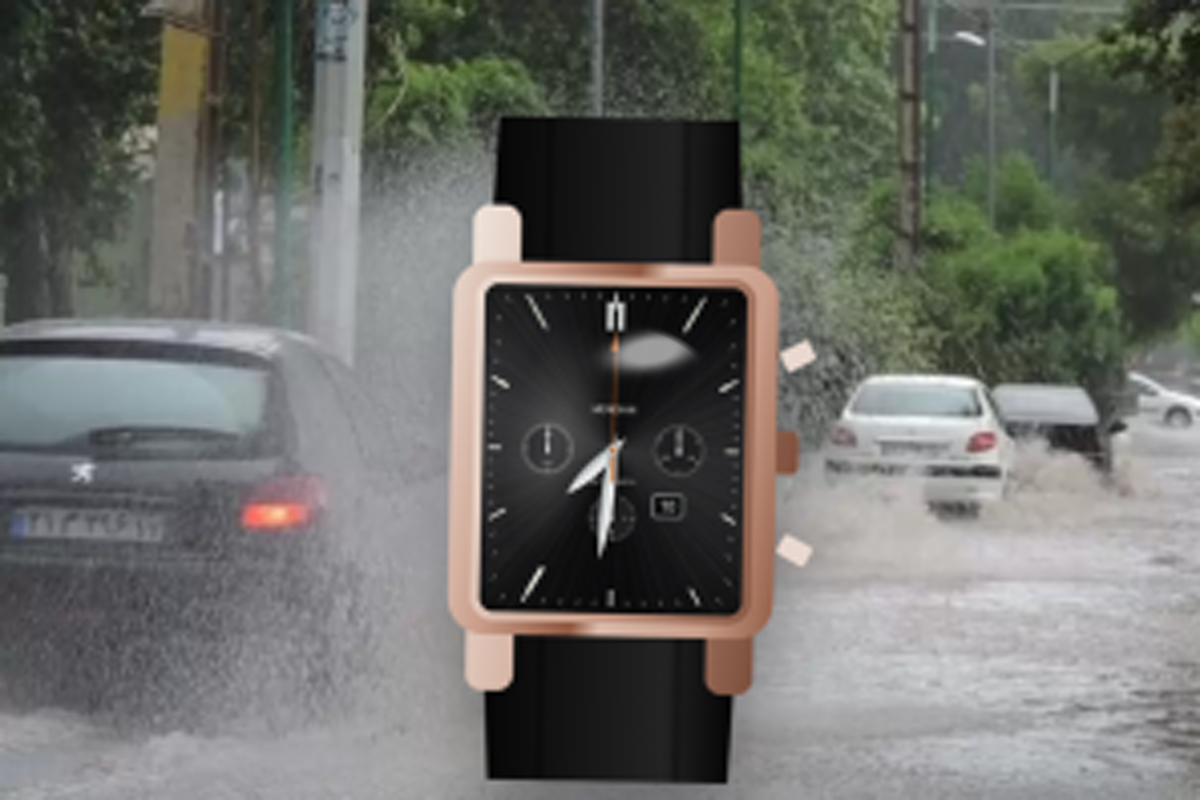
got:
7:31
